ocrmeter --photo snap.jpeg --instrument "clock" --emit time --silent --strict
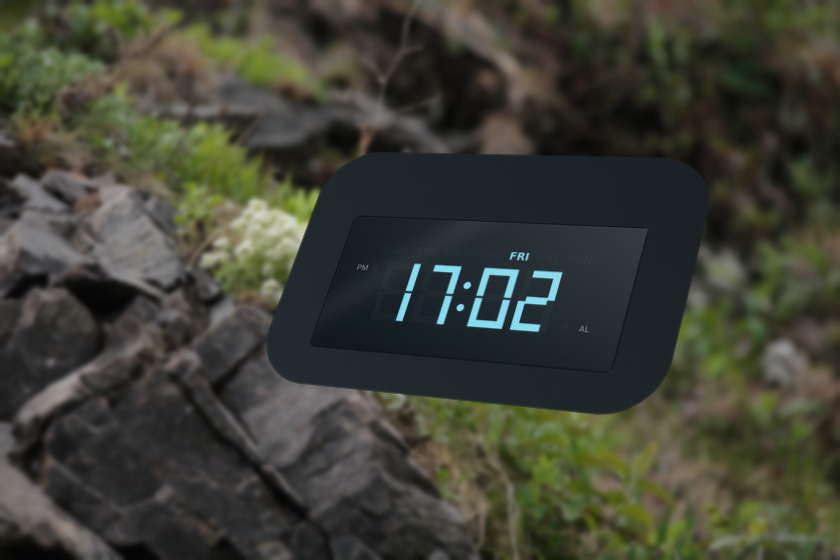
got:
17:02
